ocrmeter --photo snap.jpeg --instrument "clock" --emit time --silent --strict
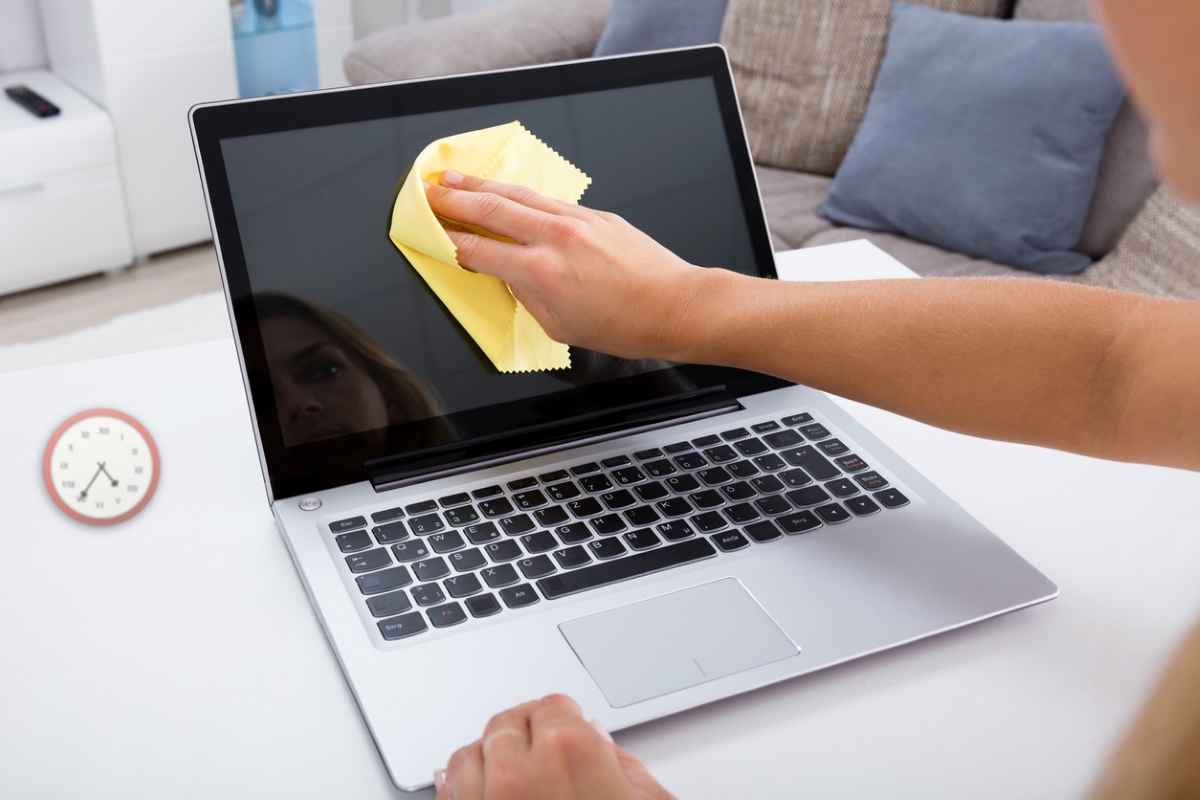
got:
4:35
